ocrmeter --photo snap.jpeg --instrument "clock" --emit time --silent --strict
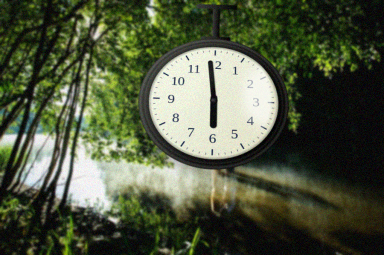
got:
5:59
